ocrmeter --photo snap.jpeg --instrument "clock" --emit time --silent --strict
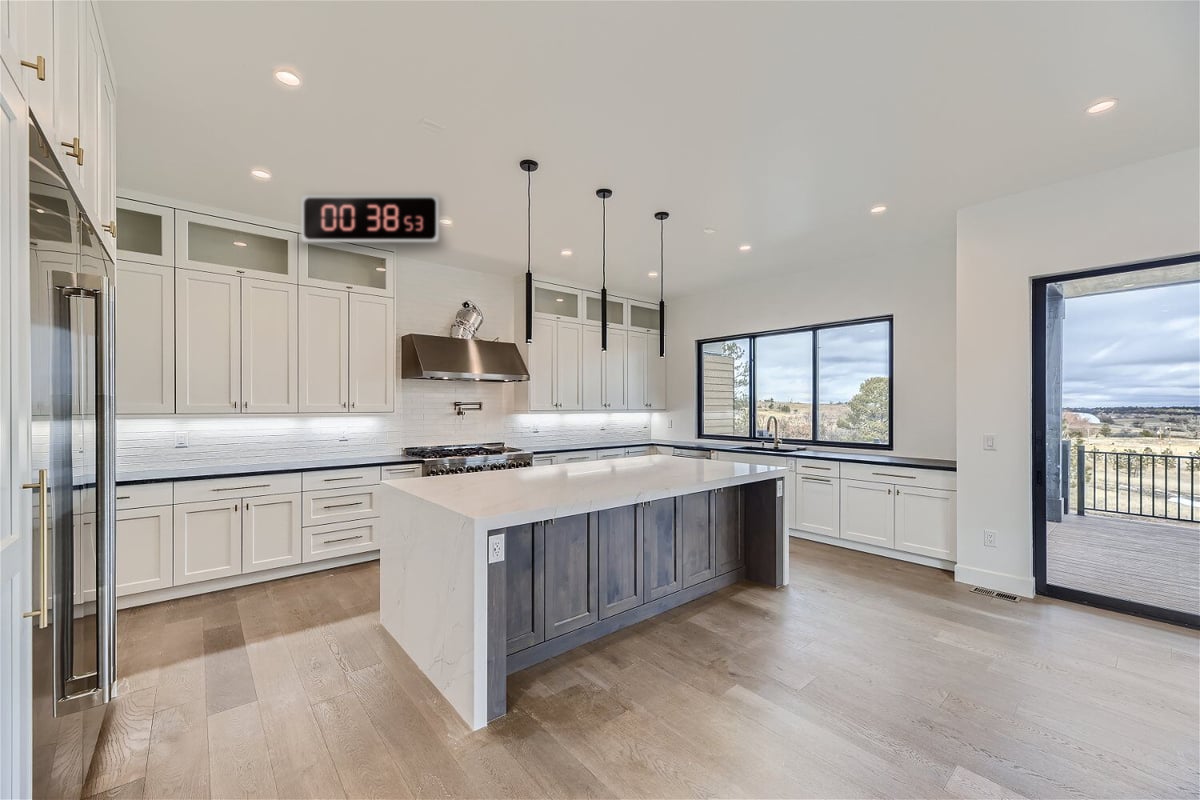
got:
0:38:53
